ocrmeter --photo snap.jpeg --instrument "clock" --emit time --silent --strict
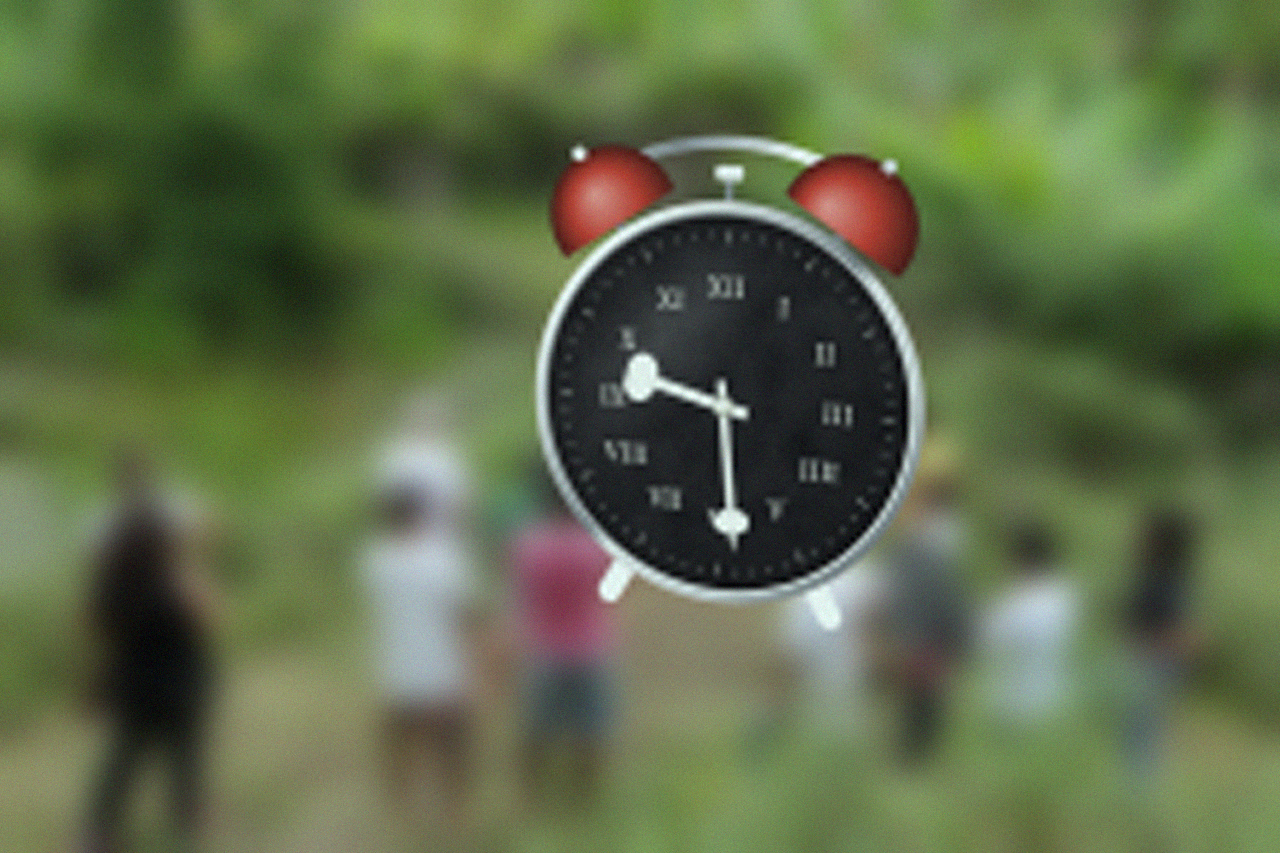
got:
9:29
